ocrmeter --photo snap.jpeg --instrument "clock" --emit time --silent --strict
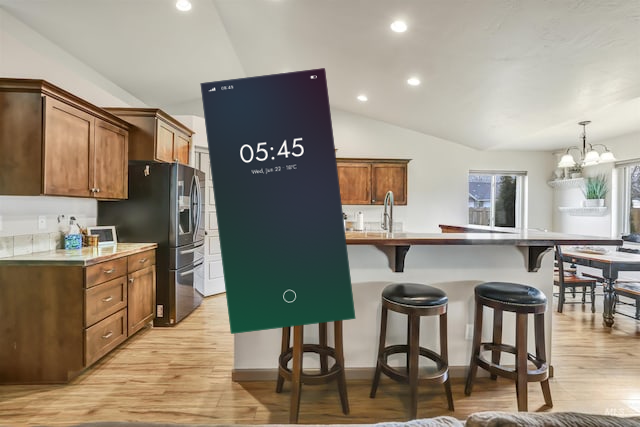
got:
5:45
